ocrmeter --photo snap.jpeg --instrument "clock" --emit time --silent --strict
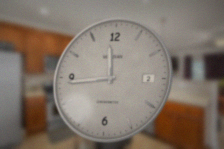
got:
11:44
